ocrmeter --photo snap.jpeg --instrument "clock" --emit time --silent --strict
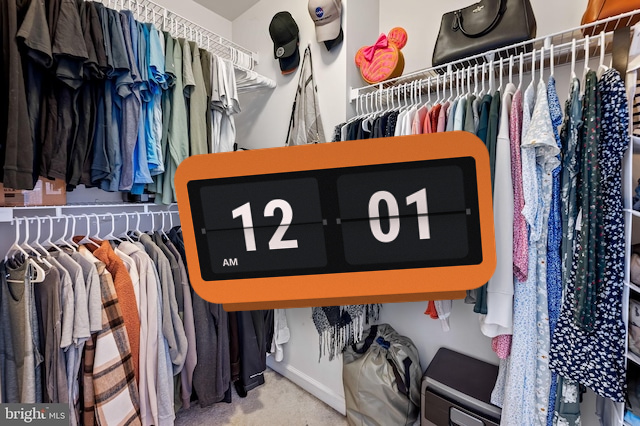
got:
12:01
